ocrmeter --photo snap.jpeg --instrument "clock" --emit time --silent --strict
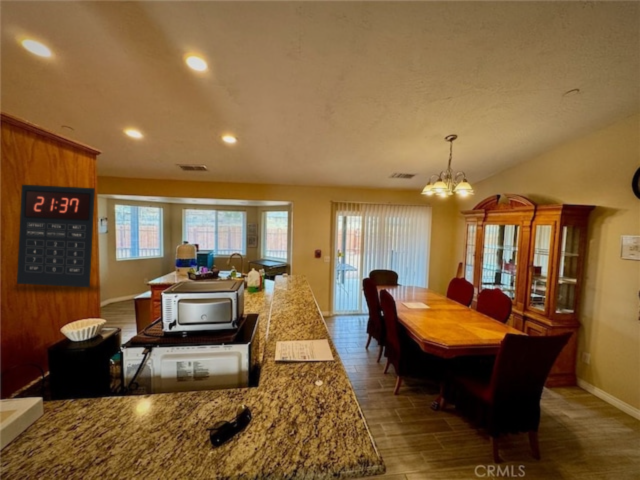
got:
21:37
